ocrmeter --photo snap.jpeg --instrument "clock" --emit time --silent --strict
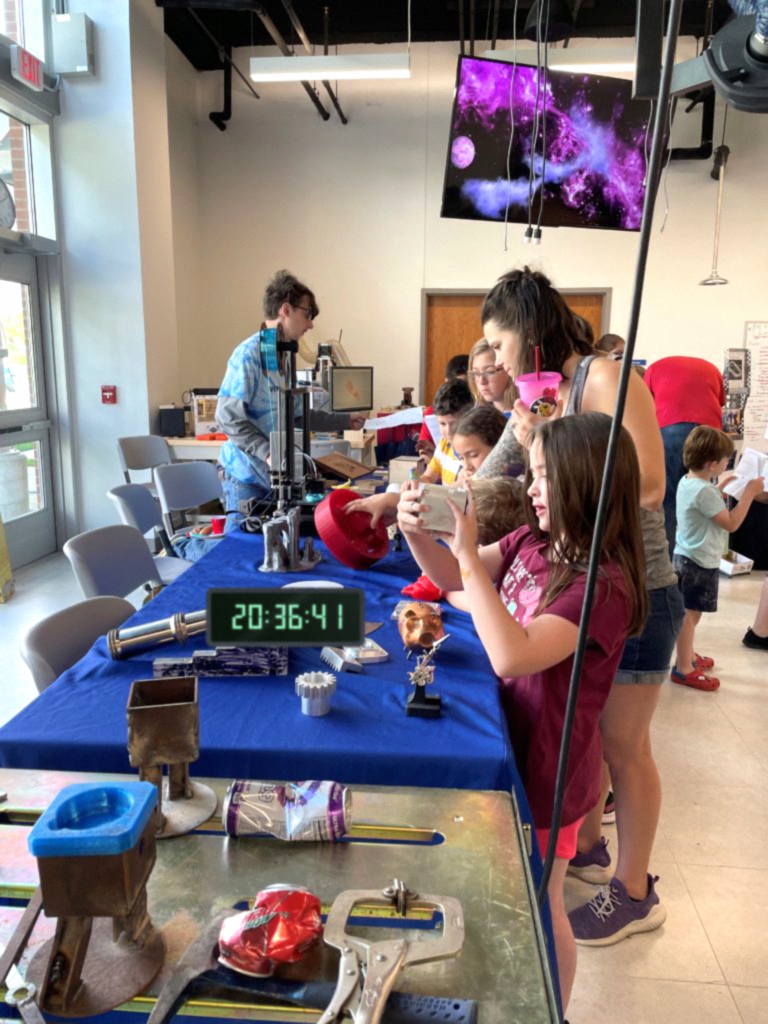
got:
20:36:41
